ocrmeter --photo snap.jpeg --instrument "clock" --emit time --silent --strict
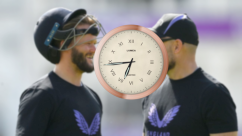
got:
6:44
